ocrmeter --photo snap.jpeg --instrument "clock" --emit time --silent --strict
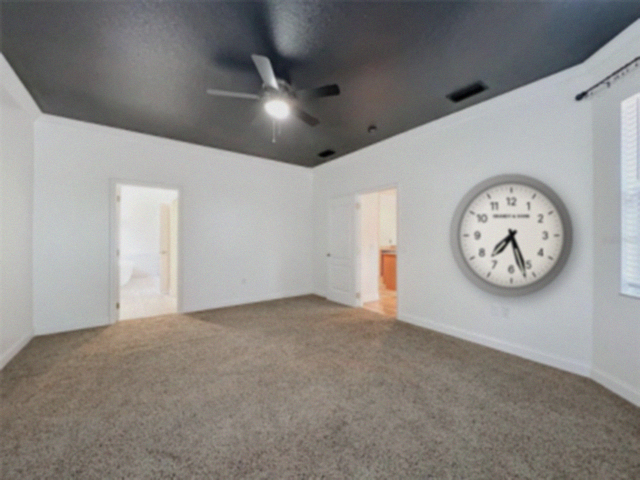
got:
7:27
